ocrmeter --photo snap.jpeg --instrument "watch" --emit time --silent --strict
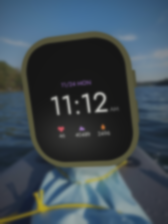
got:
11:12
